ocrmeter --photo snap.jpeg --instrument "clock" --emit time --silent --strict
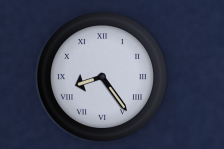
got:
8:24
